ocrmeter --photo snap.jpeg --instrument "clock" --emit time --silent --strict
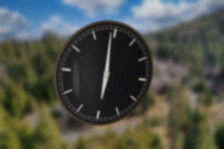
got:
5:59
